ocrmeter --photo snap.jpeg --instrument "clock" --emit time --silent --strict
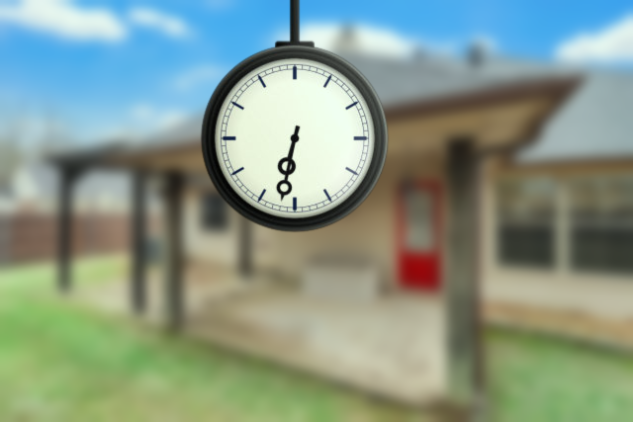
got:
6:32
